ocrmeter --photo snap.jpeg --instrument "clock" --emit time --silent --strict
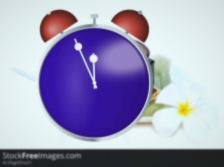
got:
11:56
